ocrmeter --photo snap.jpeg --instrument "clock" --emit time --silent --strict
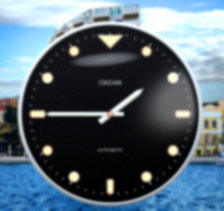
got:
1:45
